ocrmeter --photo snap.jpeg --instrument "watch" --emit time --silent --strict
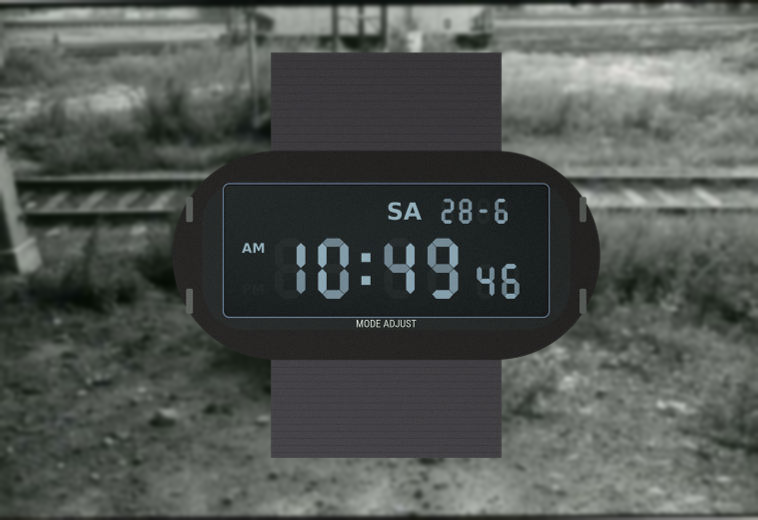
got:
10:49:46
